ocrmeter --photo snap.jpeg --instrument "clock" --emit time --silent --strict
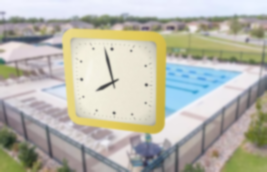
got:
7:58
